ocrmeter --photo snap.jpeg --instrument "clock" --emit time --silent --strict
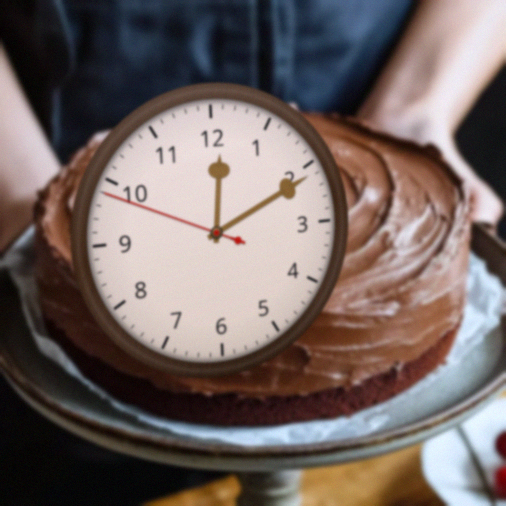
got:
12:10:49
